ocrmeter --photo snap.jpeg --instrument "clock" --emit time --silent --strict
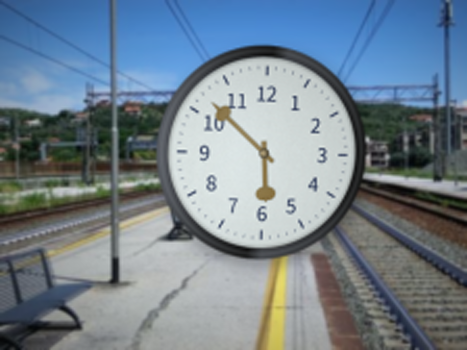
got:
5:52
